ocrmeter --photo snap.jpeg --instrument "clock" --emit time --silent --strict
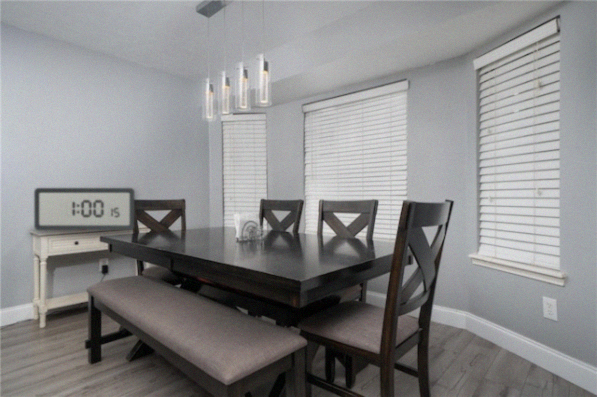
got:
1:00
